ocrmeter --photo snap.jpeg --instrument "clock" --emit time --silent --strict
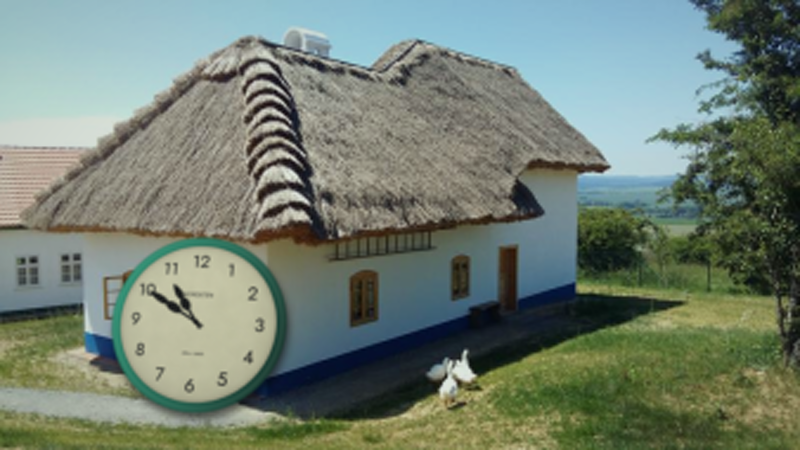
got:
10:50
